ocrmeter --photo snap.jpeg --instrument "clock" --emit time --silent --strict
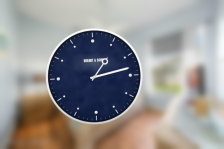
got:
1:13
